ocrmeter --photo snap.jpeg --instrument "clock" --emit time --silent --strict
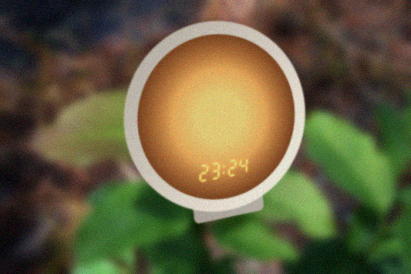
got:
23:24
